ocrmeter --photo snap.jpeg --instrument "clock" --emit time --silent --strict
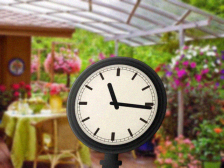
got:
11:16
